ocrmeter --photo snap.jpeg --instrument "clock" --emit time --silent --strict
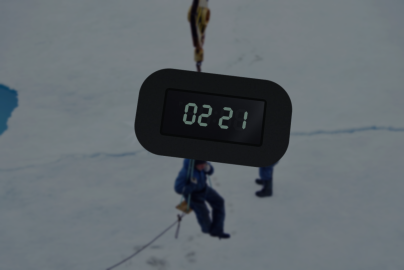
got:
2:21
